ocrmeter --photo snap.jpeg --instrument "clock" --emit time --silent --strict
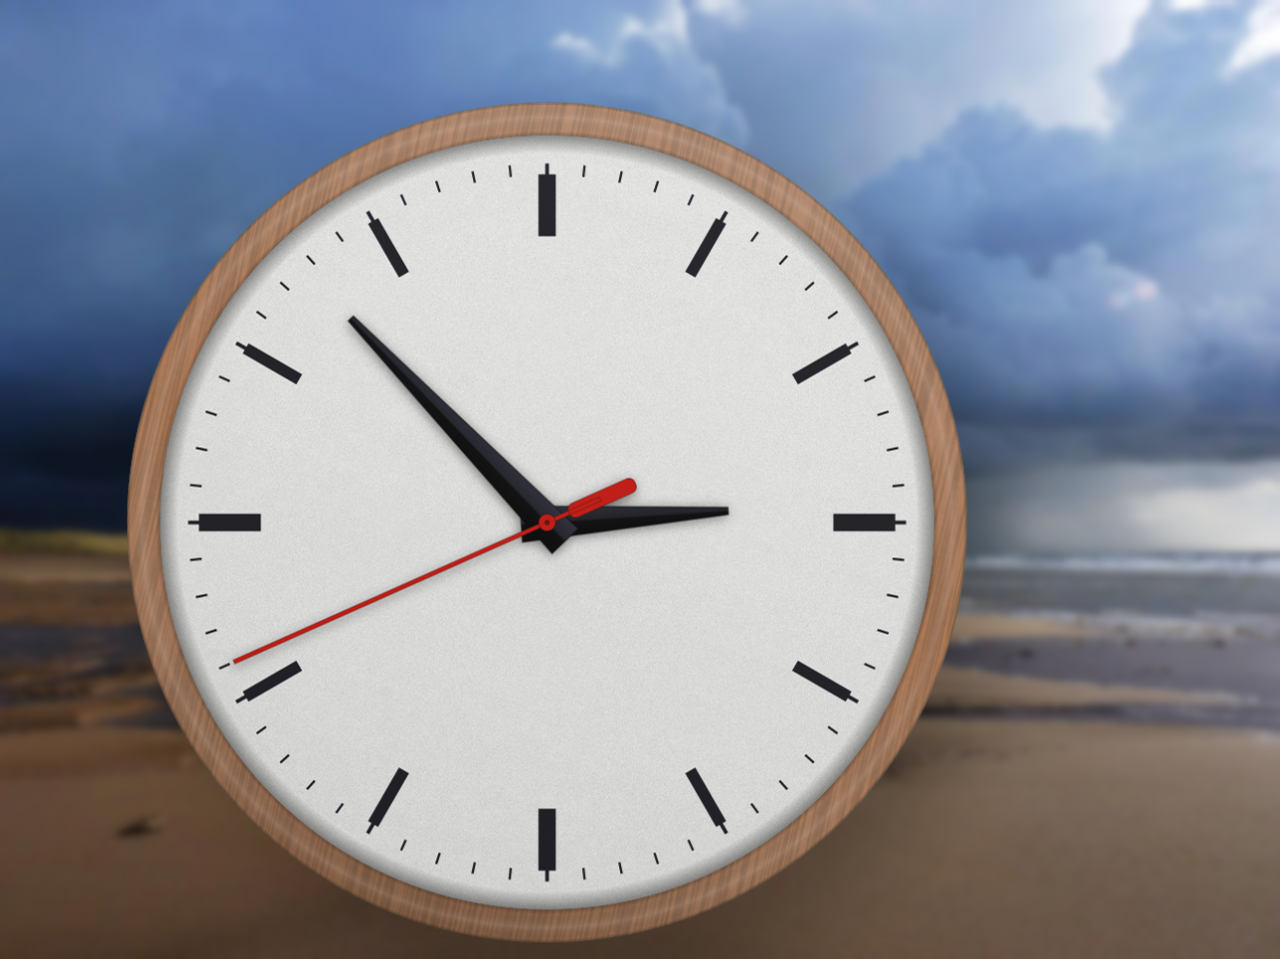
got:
2:52:41
